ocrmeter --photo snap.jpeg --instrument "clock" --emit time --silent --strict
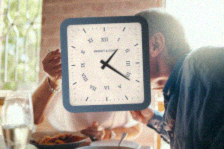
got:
1:21
